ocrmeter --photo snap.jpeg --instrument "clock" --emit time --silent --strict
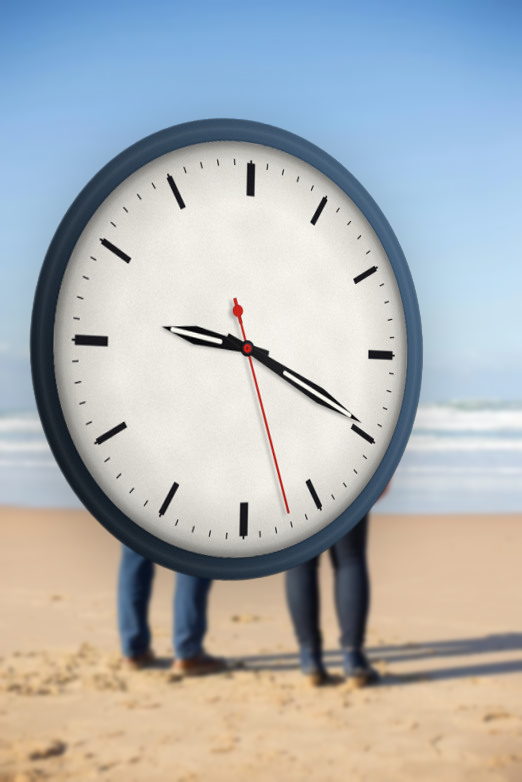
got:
9:19:27
